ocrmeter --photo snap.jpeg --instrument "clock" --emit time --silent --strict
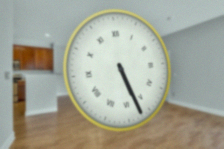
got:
5:27
